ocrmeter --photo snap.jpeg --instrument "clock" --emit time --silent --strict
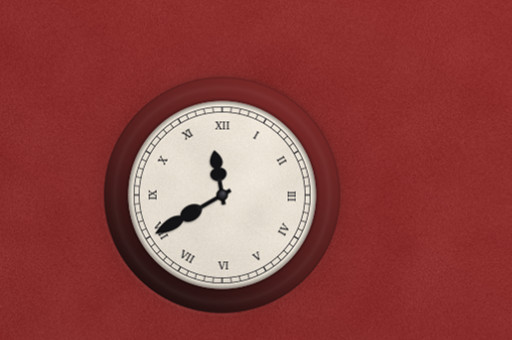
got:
11:40
